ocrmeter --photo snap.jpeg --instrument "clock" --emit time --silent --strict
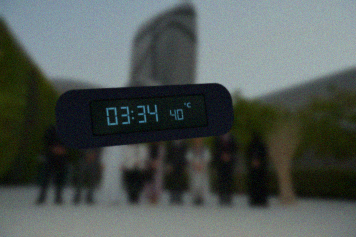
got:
3:34
